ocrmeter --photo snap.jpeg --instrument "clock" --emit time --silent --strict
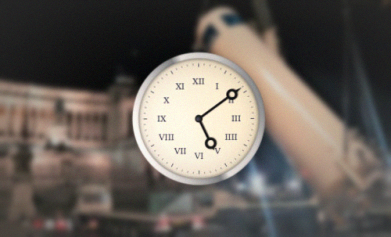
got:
5:09
